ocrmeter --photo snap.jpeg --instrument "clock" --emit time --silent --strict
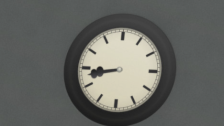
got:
8:43
